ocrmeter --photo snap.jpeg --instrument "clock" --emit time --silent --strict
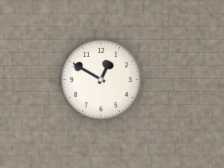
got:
12:50
